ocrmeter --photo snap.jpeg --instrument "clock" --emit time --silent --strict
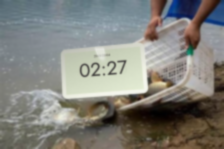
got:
2:27
